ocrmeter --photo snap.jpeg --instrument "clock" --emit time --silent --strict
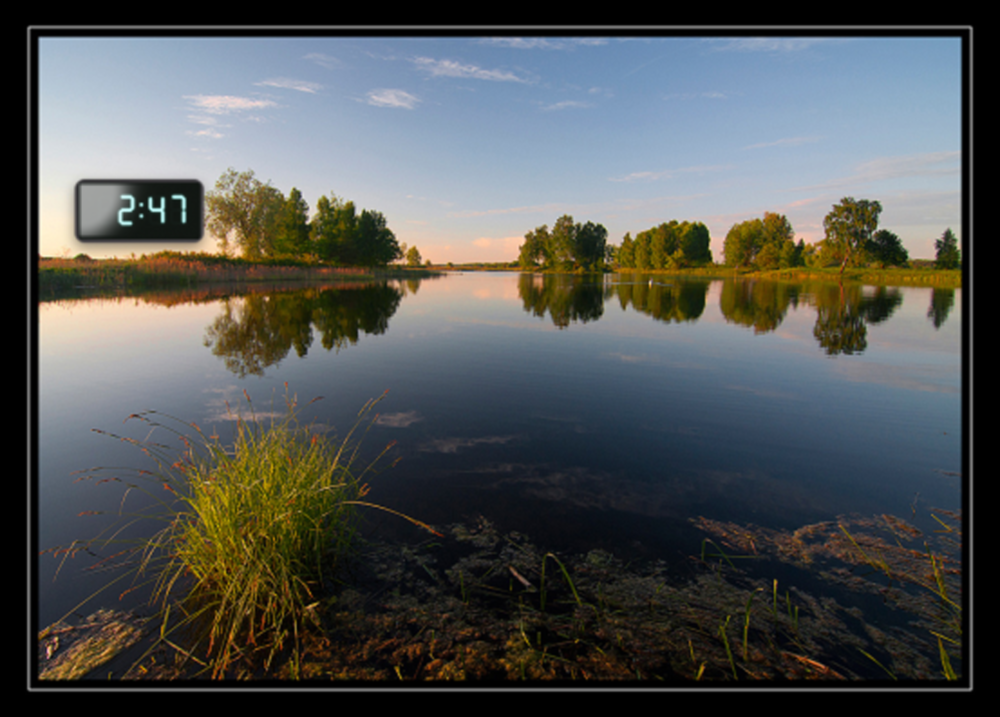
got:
2:47
